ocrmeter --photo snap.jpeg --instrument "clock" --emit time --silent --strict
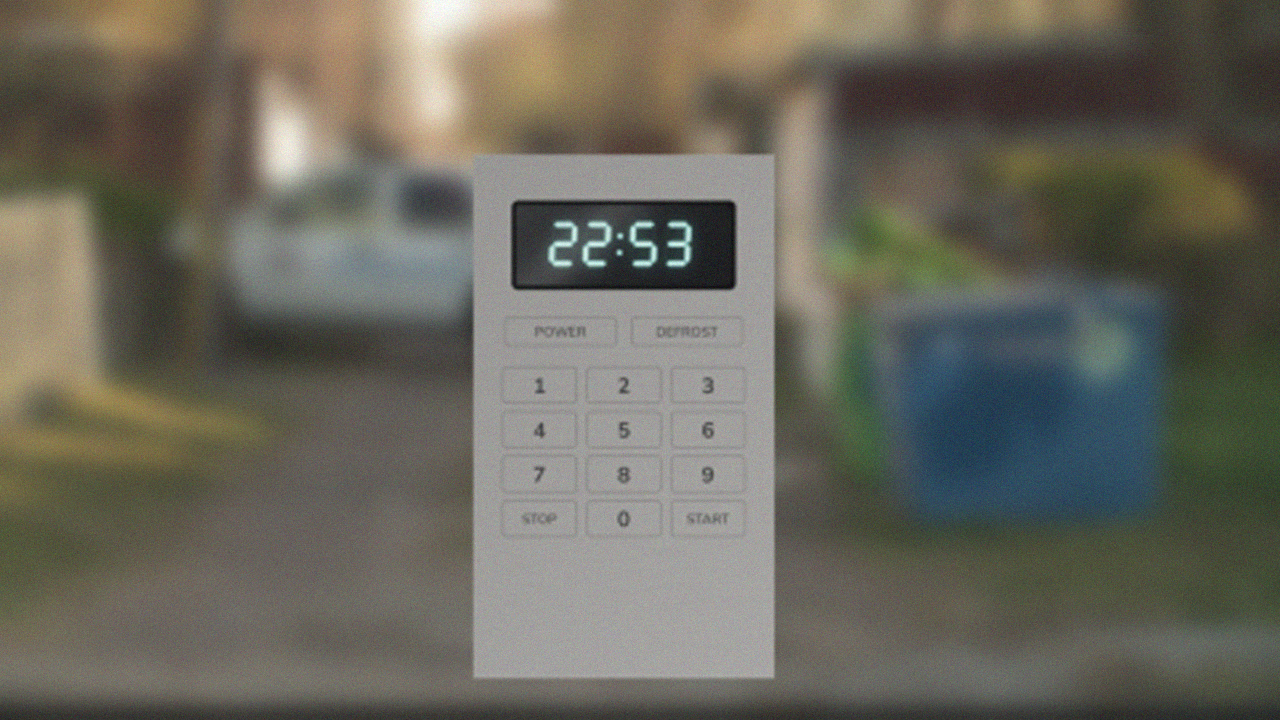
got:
22:53
